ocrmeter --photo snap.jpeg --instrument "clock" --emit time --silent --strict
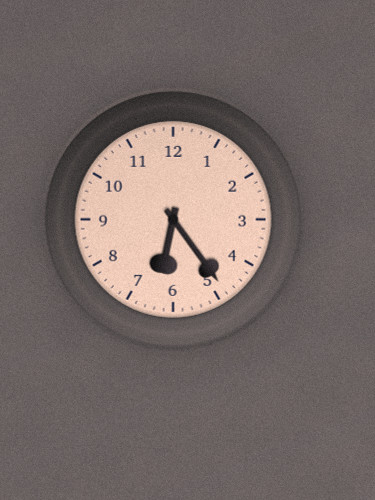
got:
6:24
